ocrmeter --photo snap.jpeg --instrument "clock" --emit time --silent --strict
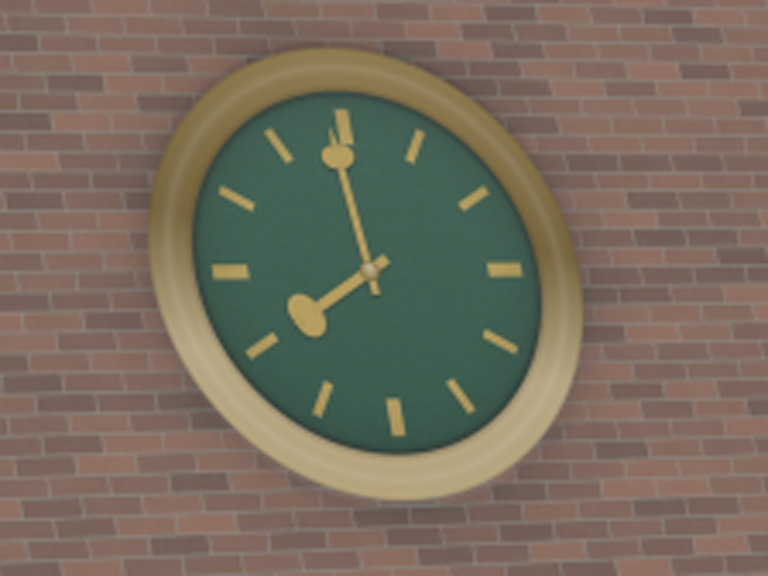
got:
7:59
